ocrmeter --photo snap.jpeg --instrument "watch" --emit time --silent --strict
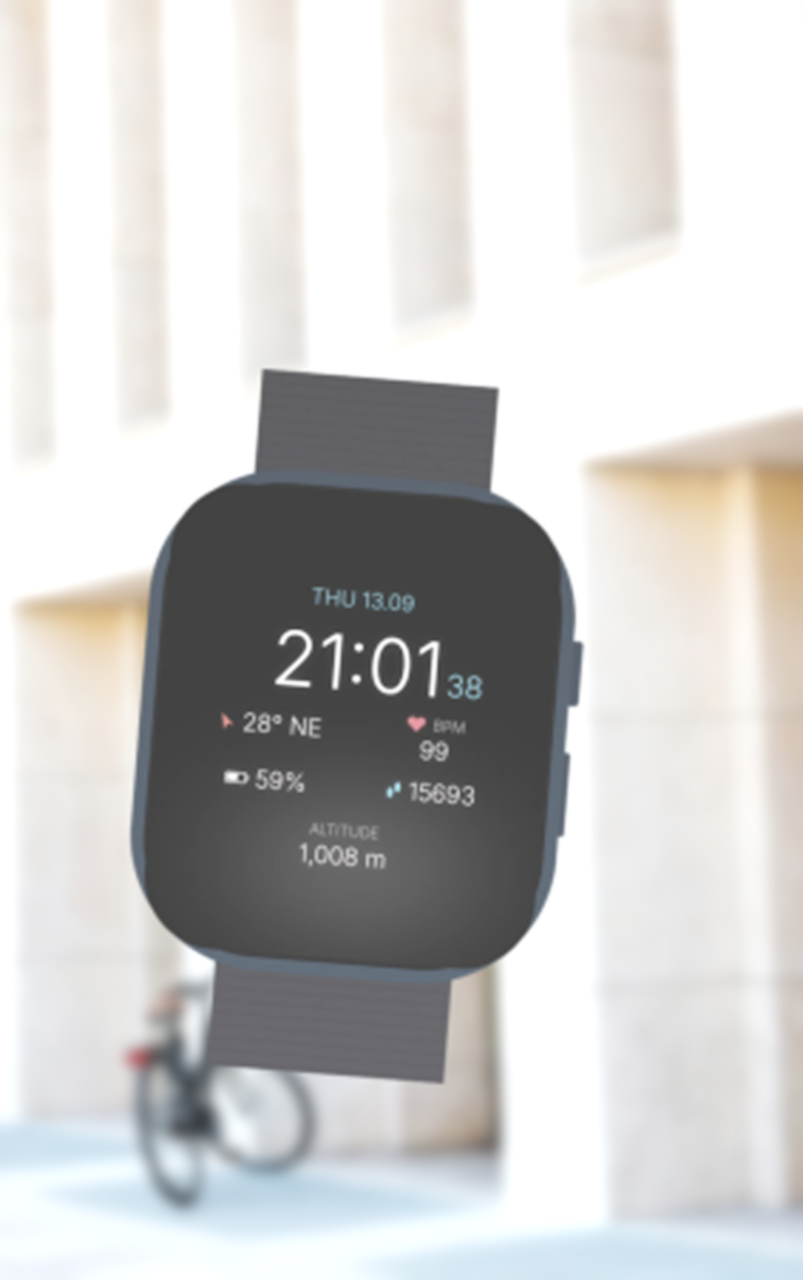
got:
21:01:38
